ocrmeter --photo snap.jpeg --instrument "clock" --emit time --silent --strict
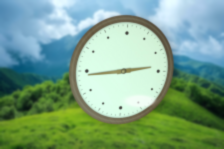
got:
2:44
